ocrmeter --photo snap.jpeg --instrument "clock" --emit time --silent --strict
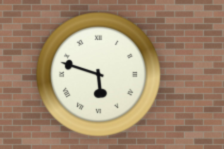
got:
5:48
